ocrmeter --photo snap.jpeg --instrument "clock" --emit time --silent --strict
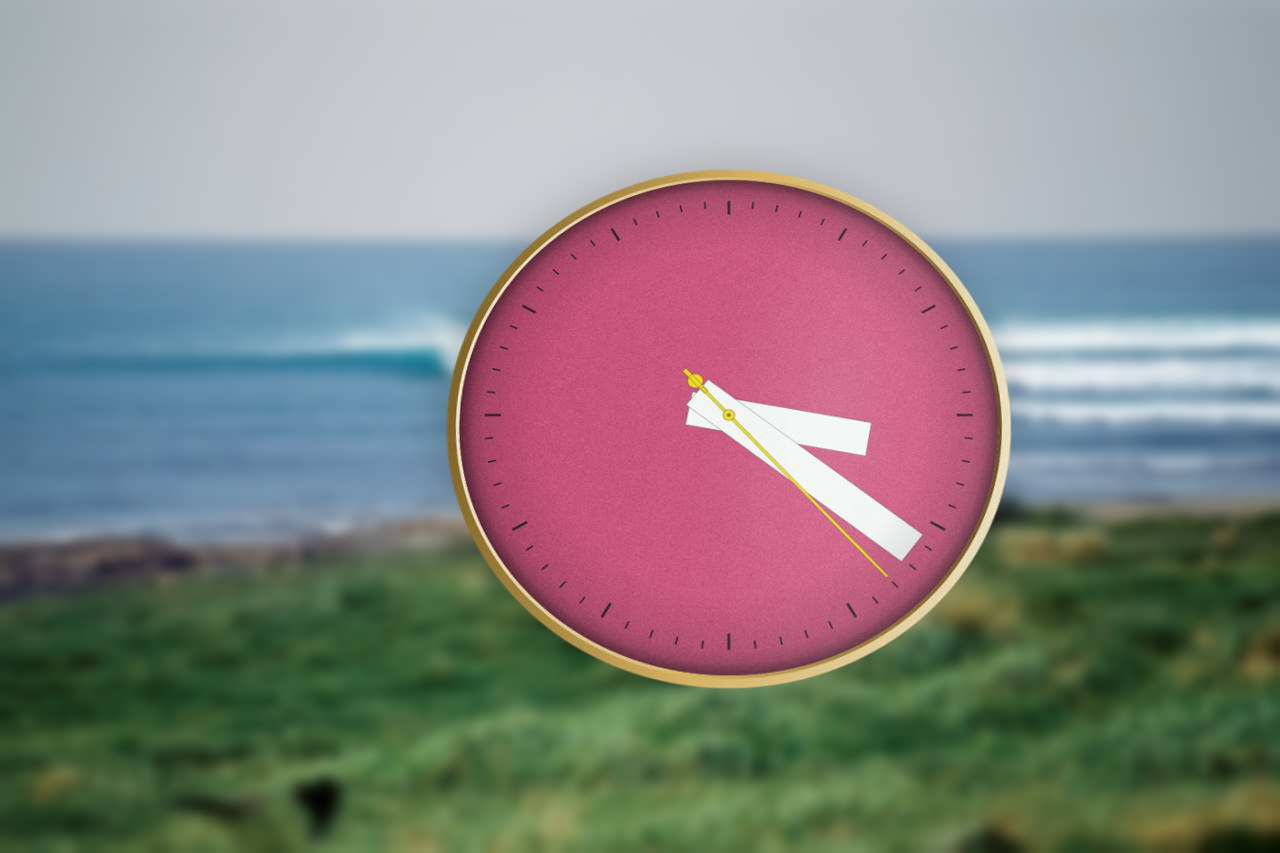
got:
3:21:23
